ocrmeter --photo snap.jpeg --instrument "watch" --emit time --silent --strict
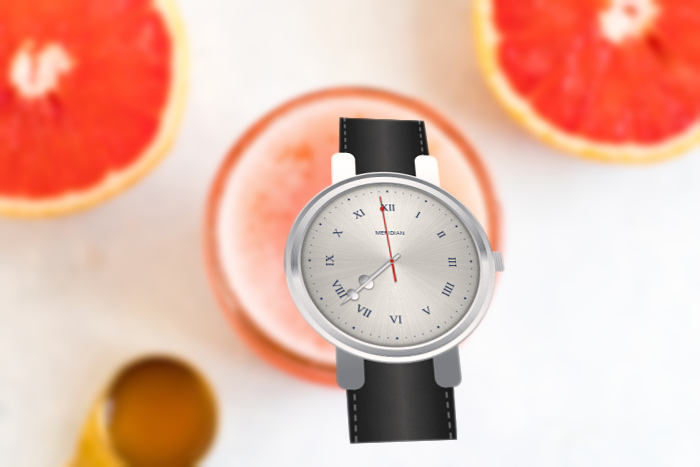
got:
7:37:59
